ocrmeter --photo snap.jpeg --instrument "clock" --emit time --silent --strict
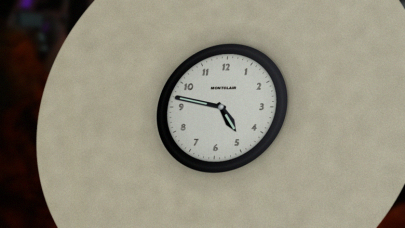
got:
4:47
